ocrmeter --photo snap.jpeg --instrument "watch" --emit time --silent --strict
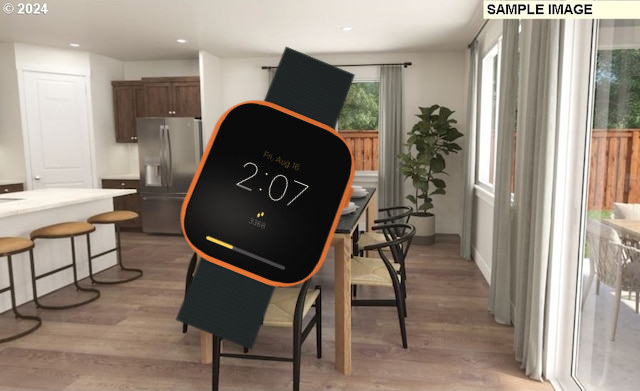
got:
2:07
